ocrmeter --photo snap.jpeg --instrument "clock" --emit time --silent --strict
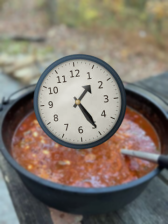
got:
1:25
